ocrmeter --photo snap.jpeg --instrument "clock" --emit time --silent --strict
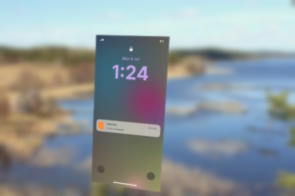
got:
1:24
